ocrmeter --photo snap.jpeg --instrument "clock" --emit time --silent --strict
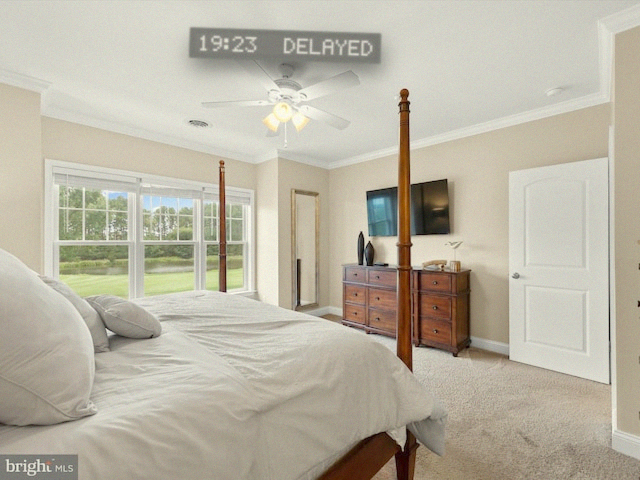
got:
19:23
